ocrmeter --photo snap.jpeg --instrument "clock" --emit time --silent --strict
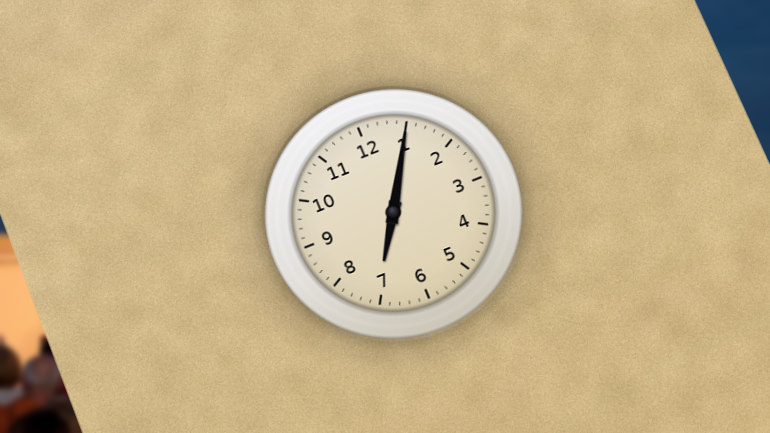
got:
7:05
